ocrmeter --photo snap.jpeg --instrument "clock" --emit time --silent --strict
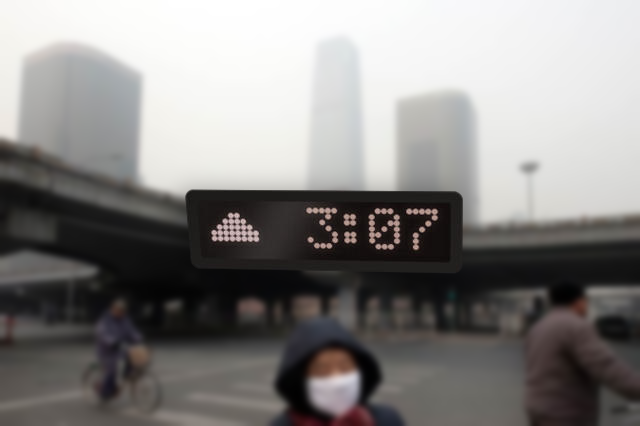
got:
3:07
